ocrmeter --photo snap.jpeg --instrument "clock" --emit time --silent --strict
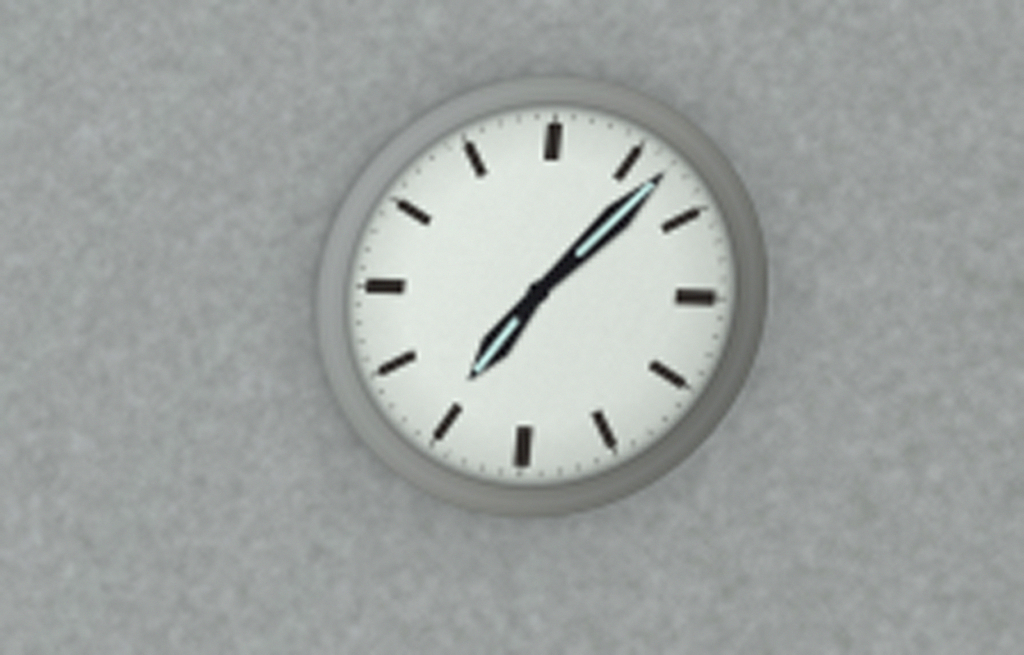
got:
7:07
